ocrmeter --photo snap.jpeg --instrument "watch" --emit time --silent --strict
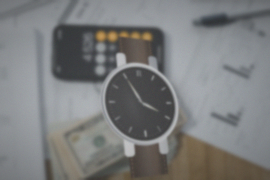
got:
3:55
